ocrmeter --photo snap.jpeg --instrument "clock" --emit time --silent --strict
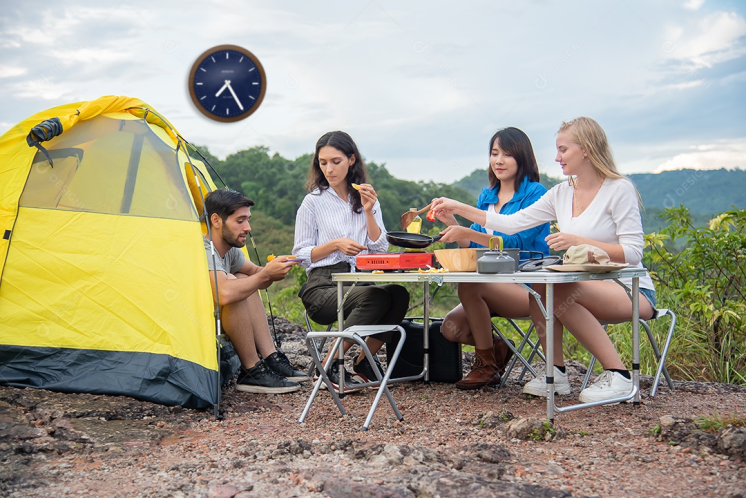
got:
7:25
